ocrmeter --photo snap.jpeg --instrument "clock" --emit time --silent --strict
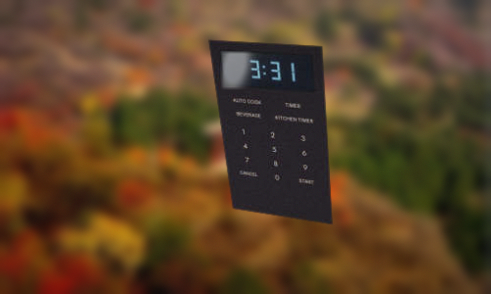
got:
3:31
